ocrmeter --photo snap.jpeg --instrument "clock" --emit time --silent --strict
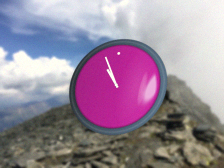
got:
10:56
